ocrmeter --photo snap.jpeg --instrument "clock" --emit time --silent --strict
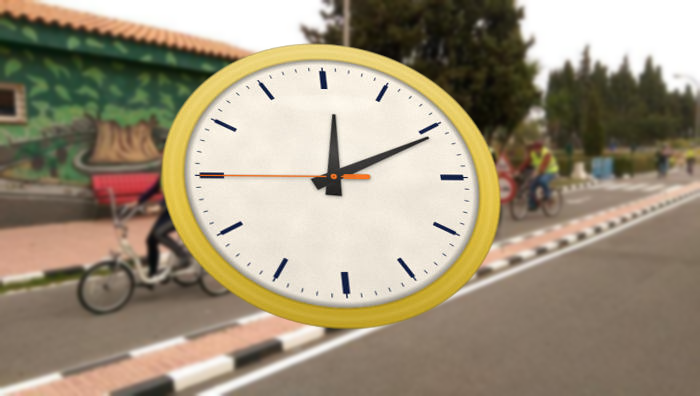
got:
12:10:45
